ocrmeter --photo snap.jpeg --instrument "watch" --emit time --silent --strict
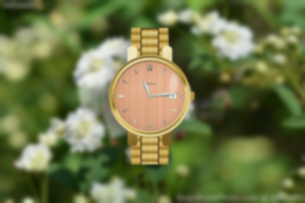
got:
11:14
